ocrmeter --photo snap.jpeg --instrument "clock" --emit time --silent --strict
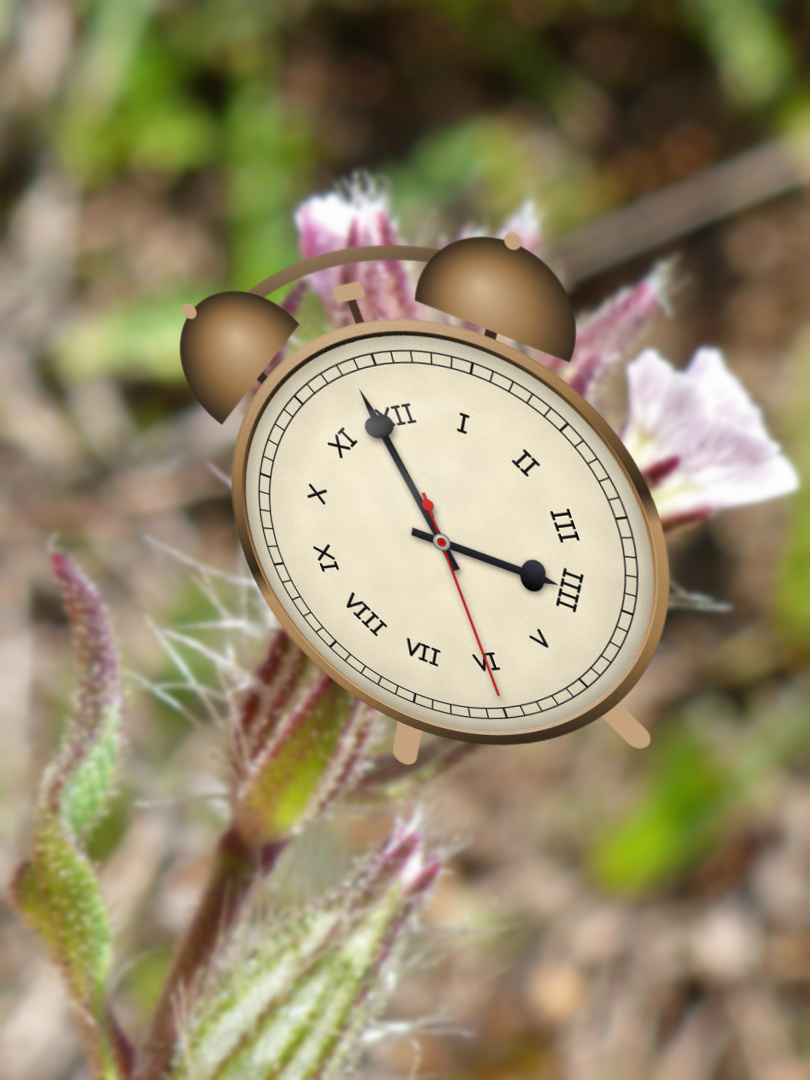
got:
3:58:30
